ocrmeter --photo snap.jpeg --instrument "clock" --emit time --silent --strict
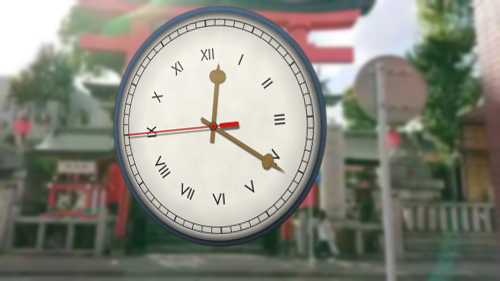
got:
12:20:45
